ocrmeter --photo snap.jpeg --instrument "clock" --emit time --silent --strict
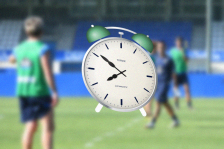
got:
7:51
